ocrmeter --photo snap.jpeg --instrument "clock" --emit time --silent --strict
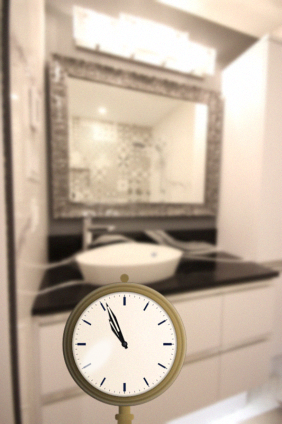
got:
10:56
